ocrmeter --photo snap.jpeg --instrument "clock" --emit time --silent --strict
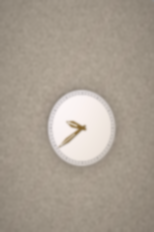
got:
9:39
